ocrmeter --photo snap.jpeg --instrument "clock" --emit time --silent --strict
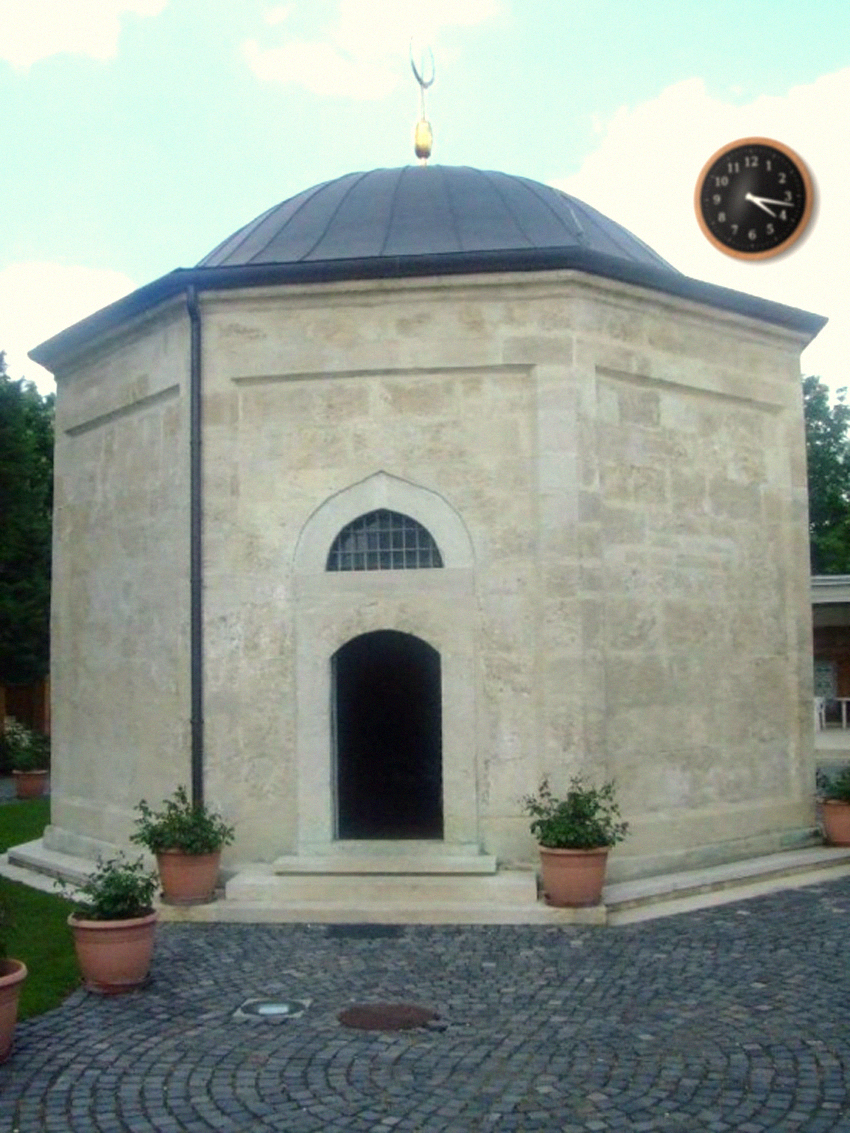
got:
4:17
